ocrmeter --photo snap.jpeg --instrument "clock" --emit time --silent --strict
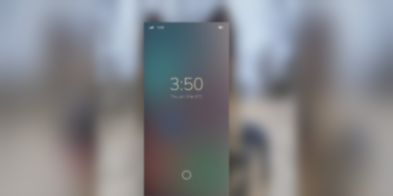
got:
3:50
